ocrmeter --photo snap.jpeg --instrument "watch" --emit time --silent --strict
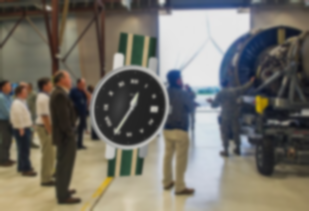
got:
12:35
